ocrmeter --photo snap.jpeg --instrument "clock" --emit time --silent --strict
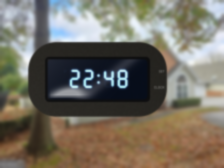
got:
22:48
